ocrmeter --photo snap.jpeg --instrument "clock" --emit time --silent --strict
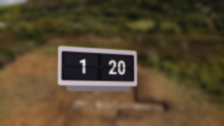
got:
1:20
